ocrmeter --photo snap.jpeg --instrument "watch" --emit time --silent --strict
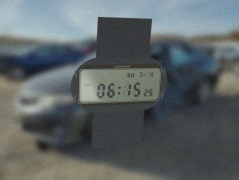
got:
6:15:25
